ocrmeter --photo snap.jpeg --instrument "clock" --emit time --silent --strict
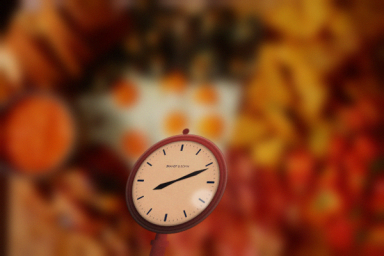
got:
8:11
